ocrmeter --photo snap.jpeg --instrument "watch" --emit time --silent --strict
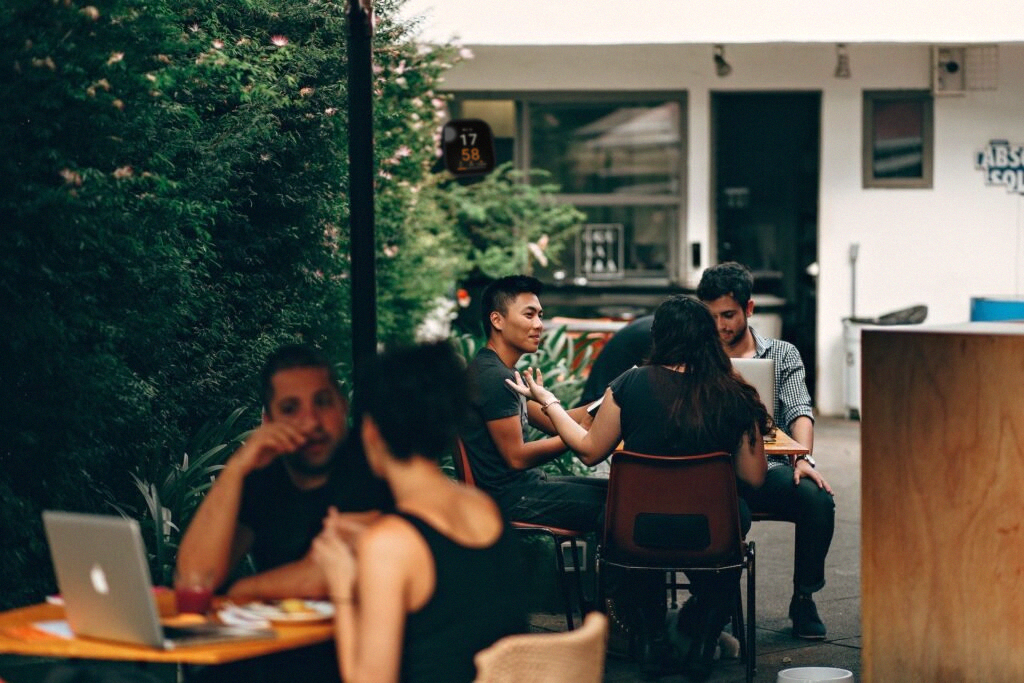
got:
17:58
